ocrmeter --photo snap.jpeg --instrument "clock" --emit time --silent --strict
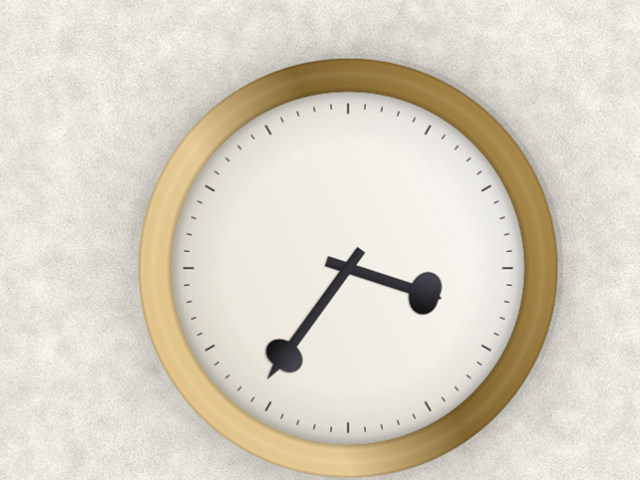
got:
3:36
